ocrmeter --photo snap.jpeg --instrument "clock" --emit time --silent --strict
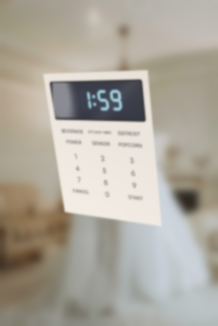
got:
1:59
